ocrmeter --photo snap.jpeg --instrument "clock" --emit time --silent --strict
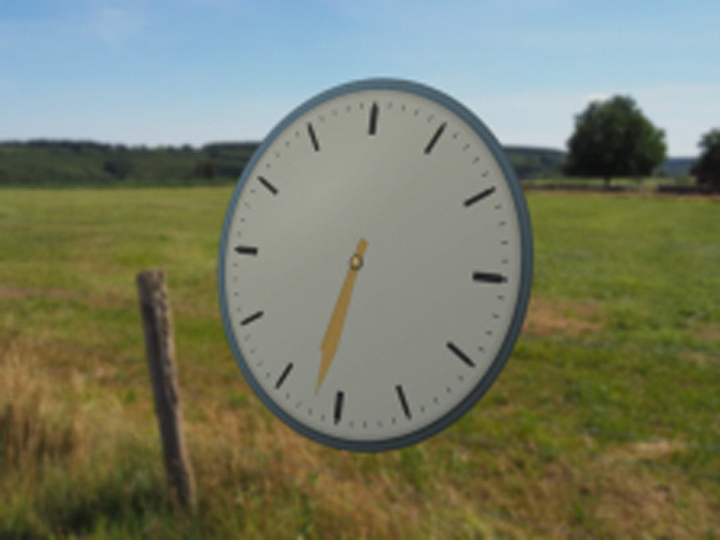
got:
6:32
